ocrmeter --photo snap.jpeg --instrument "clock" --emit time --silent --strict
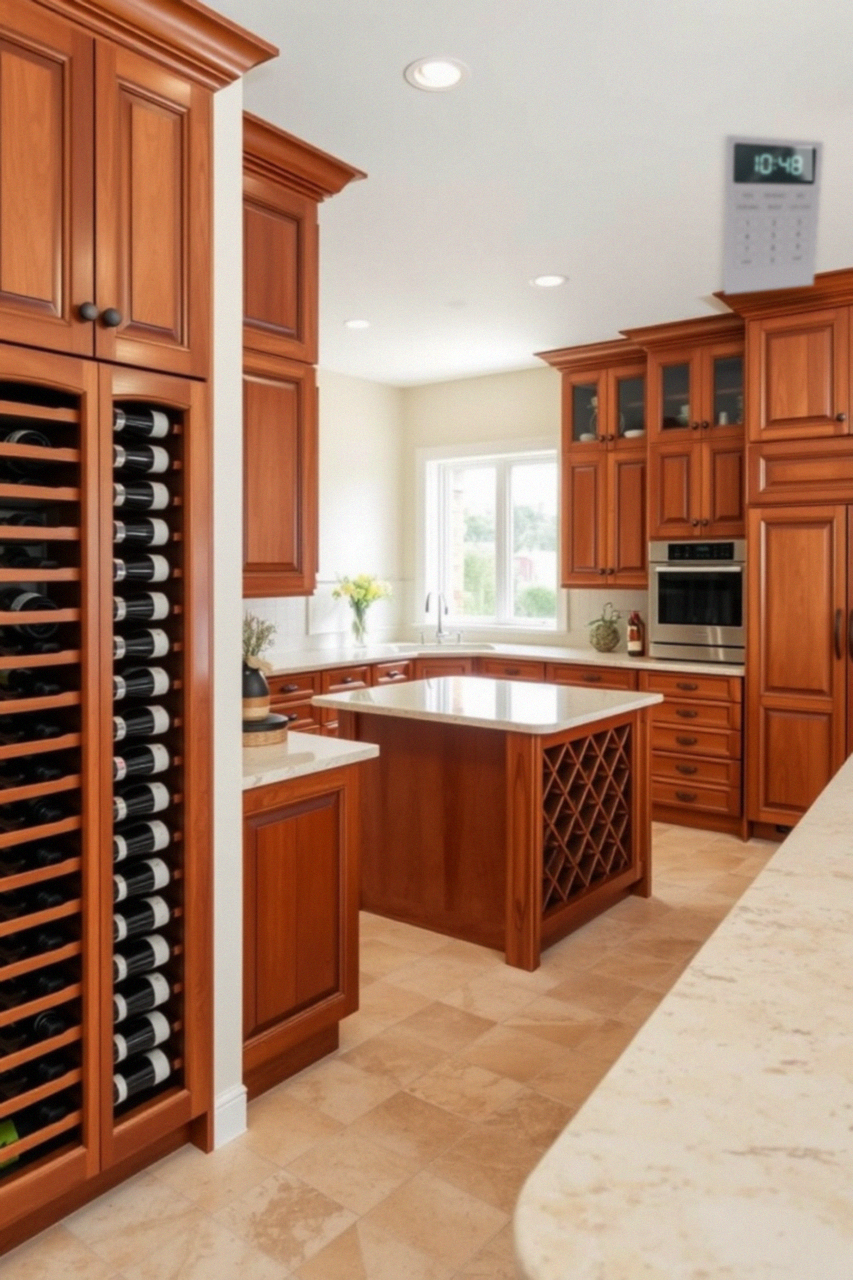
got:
10:48
